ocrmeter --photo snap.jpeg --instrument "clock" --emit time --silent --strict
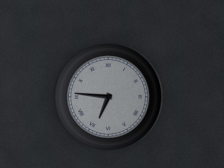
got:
6:46
